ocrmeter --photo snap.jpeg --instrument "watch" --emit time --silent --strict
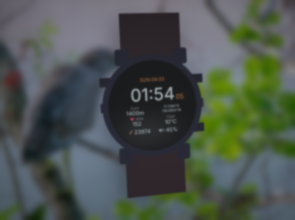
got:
1:54
